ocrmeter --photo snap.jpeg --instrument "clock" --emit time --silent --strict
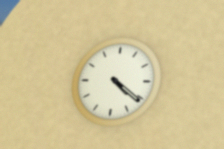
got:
4:21
